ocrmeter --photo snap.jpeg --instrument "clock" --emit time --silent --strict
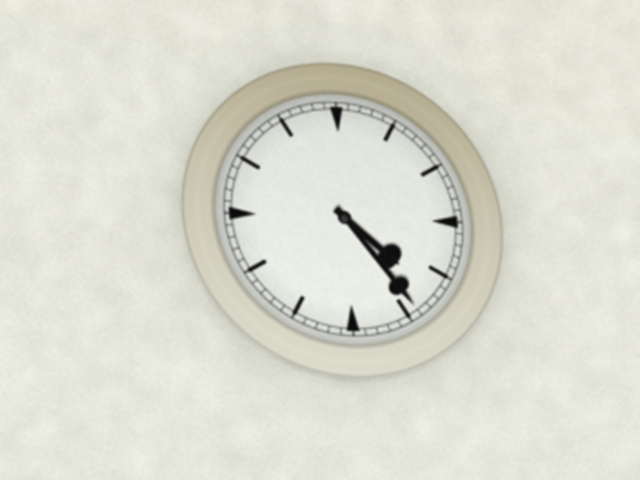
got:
4:24
